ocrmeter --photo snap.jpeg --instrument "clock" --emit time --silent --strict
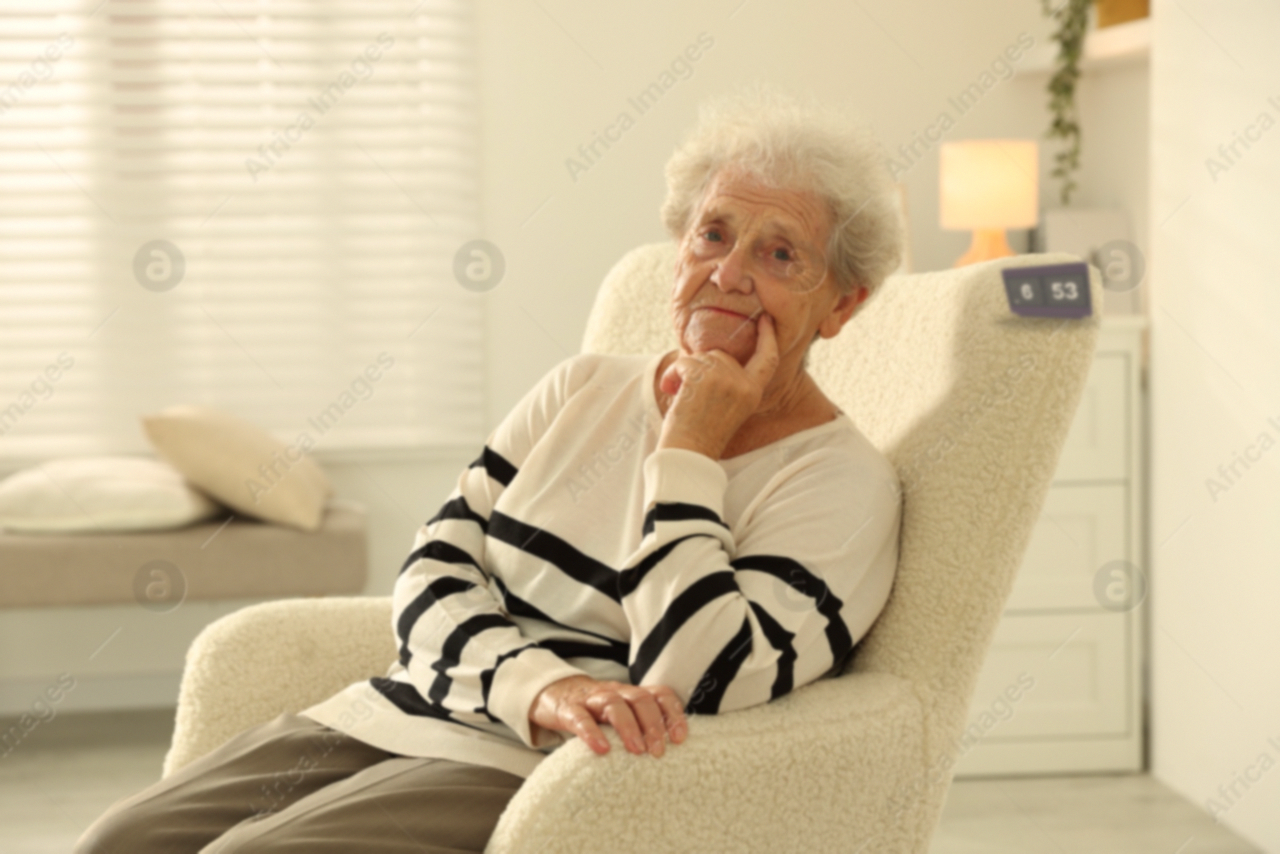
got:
6:53
